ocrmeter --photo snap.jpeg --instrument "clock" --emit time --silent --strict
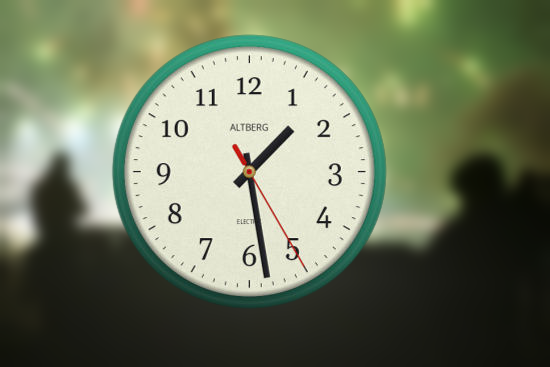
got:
1:28:25
